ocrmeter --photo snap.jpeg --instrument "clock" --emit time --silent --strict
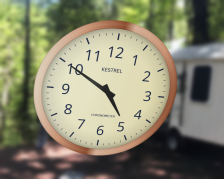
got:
4:50
